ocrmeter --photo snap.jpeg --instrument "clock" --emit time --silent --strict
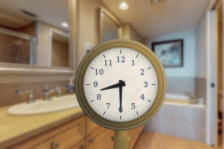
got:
8:30
